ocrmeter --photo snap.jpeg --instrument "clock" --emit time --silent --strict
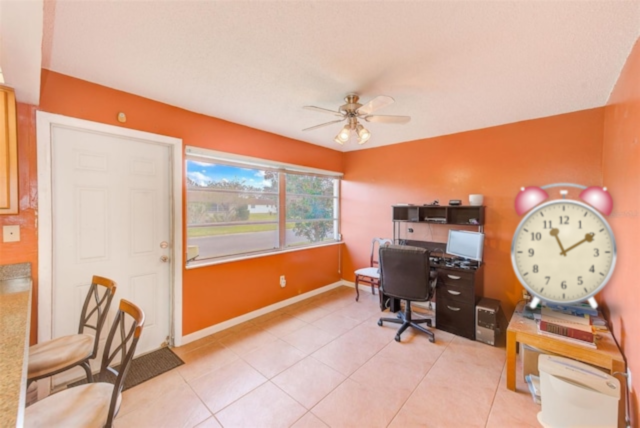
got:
11:10
